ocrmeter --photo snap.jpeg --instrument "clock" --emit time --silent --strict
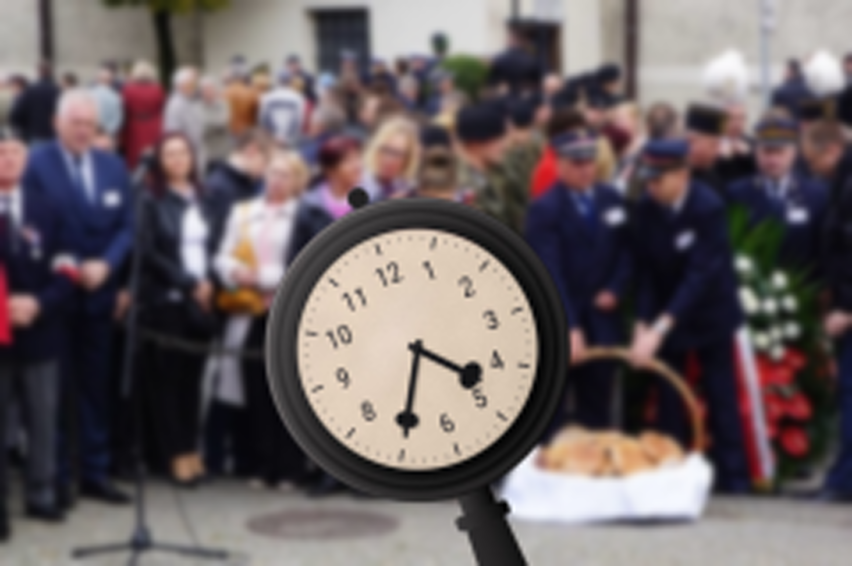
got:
4:35
